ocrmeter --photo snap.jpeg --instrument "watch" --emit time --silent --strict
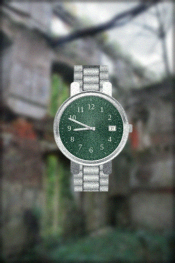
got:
8:49
